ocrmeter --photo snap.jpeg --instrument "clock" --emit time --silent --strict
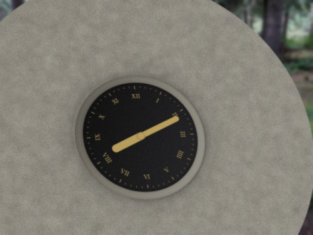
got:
8:11
